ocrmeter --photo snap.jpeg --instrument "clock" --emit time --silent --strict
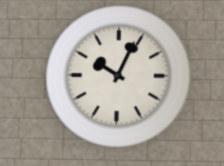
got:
10:04
